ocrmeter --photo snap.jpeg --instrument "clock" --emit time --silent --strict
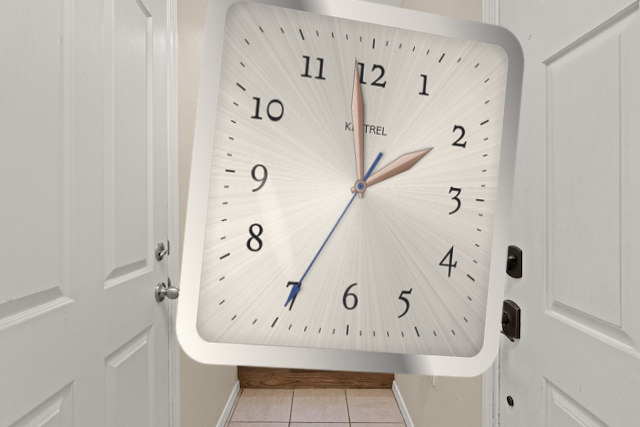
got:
1:58:35
